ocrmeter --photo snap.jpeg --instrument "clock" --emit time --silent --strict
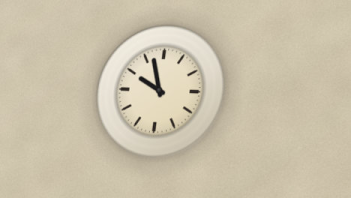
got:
9:57
